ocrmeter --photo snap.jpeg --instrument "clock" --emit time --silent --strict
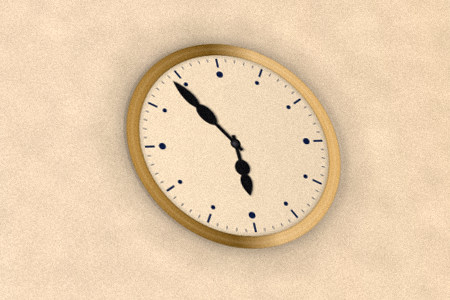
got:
5:54
